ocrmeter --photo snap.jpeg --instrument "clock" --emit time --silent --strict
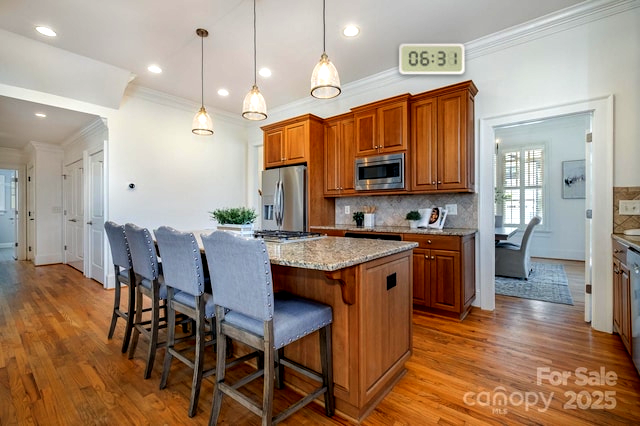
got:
6:31
